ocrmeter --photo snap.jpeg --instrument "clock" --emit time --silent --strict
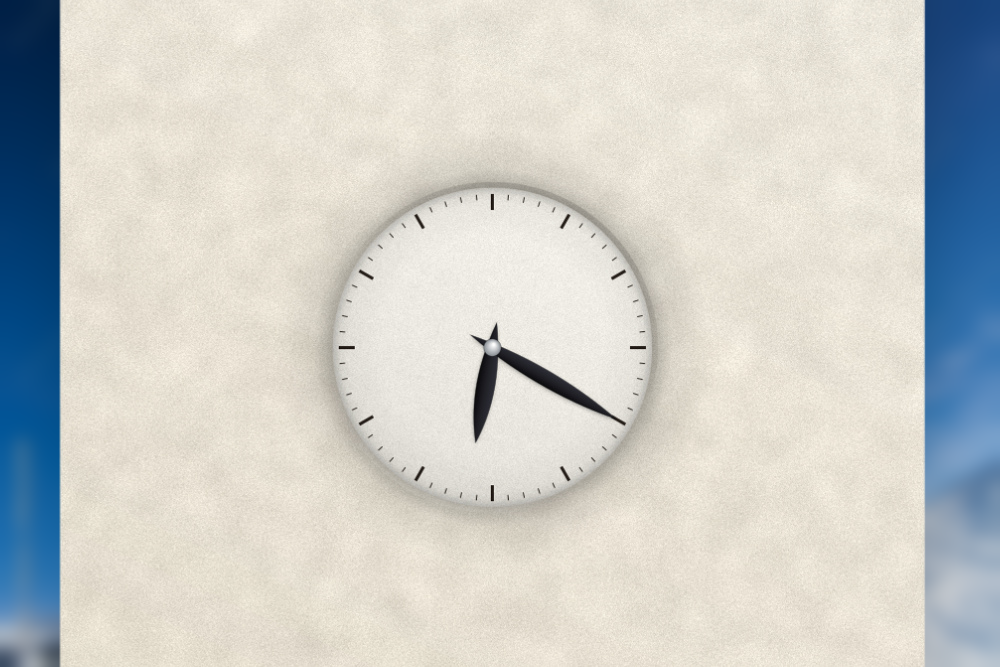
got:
6:20
